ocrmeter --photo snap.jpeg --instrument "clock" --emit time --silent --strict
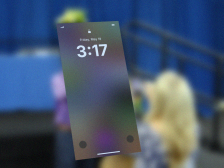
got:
3:17
